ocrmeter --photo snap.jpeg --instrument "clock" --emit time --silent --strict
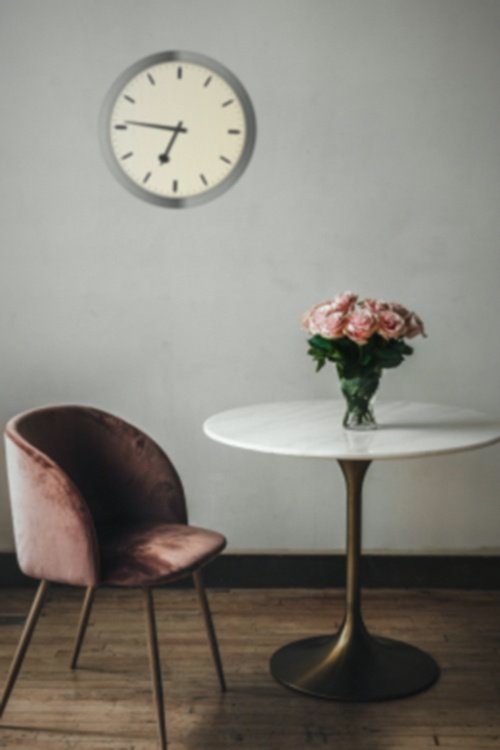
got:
6:46
